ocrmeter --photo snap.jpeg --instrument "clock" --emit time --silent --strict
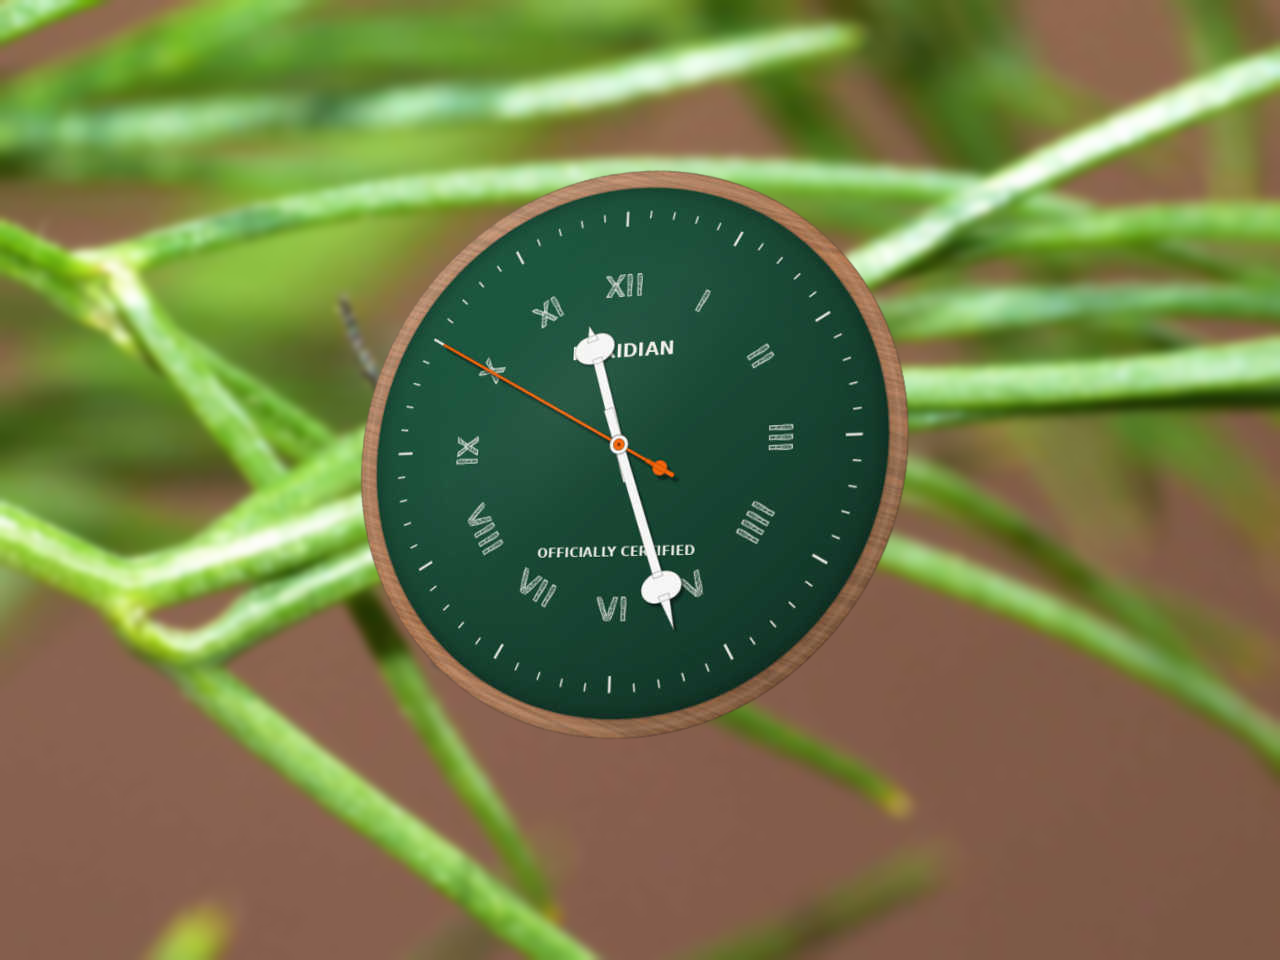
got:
11:26:50
